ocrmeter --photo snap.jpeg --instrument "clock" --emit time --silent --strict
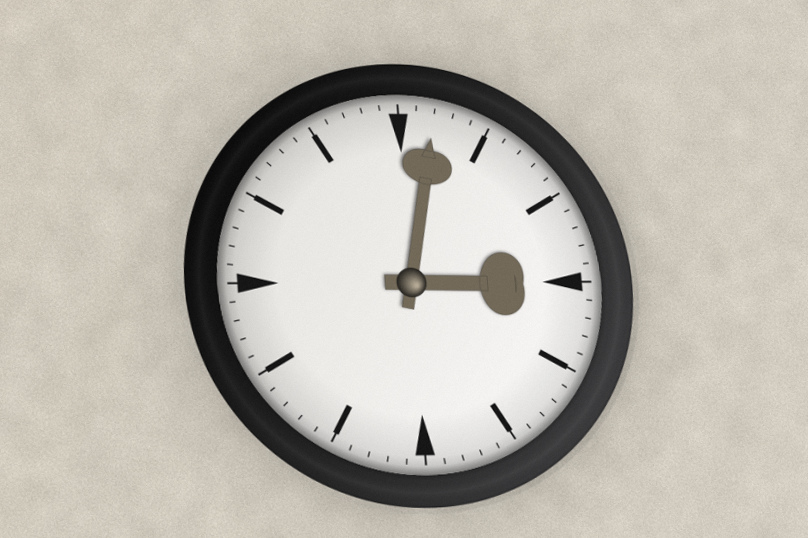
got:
3:02
